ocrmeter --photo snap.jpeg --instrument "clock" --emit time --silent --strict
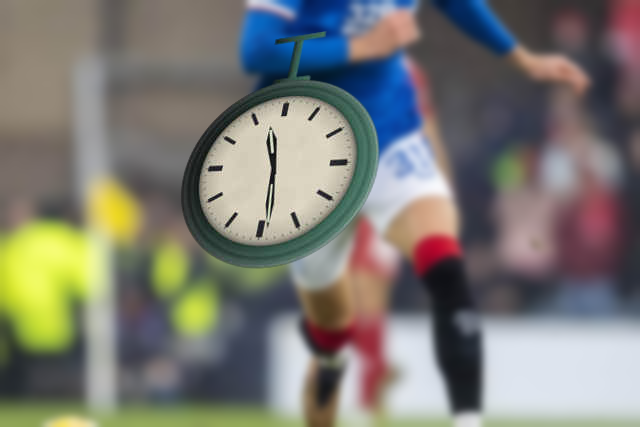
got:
11:29
